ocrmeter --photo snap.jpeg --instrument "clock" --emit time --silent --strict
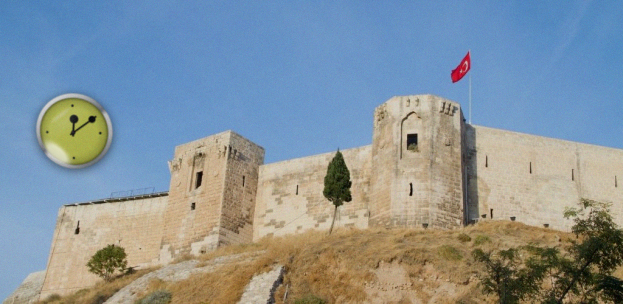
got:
12:09
